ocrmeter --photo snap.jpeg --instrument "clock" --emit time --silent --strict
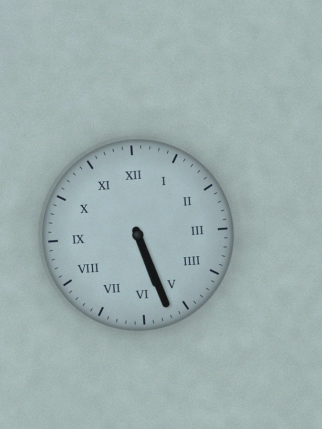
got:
5:27
